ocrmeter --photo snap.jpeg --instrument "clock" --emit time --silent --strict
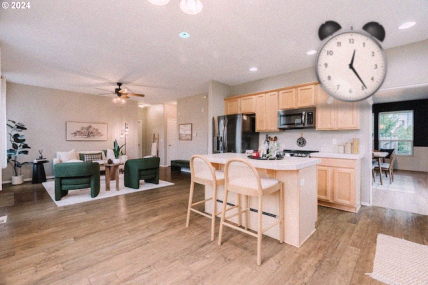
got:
12:24
